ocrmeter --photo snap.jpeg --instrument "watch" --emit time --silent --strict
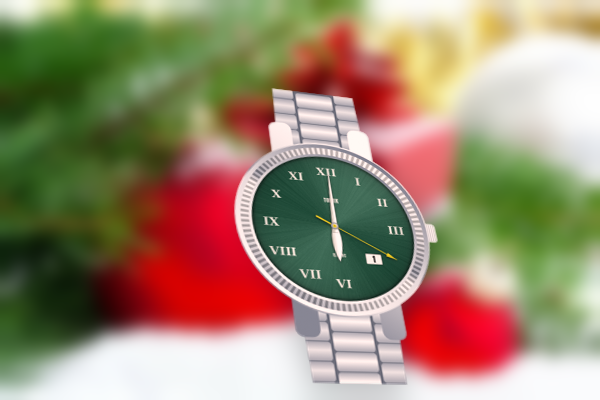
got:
6:00:20
